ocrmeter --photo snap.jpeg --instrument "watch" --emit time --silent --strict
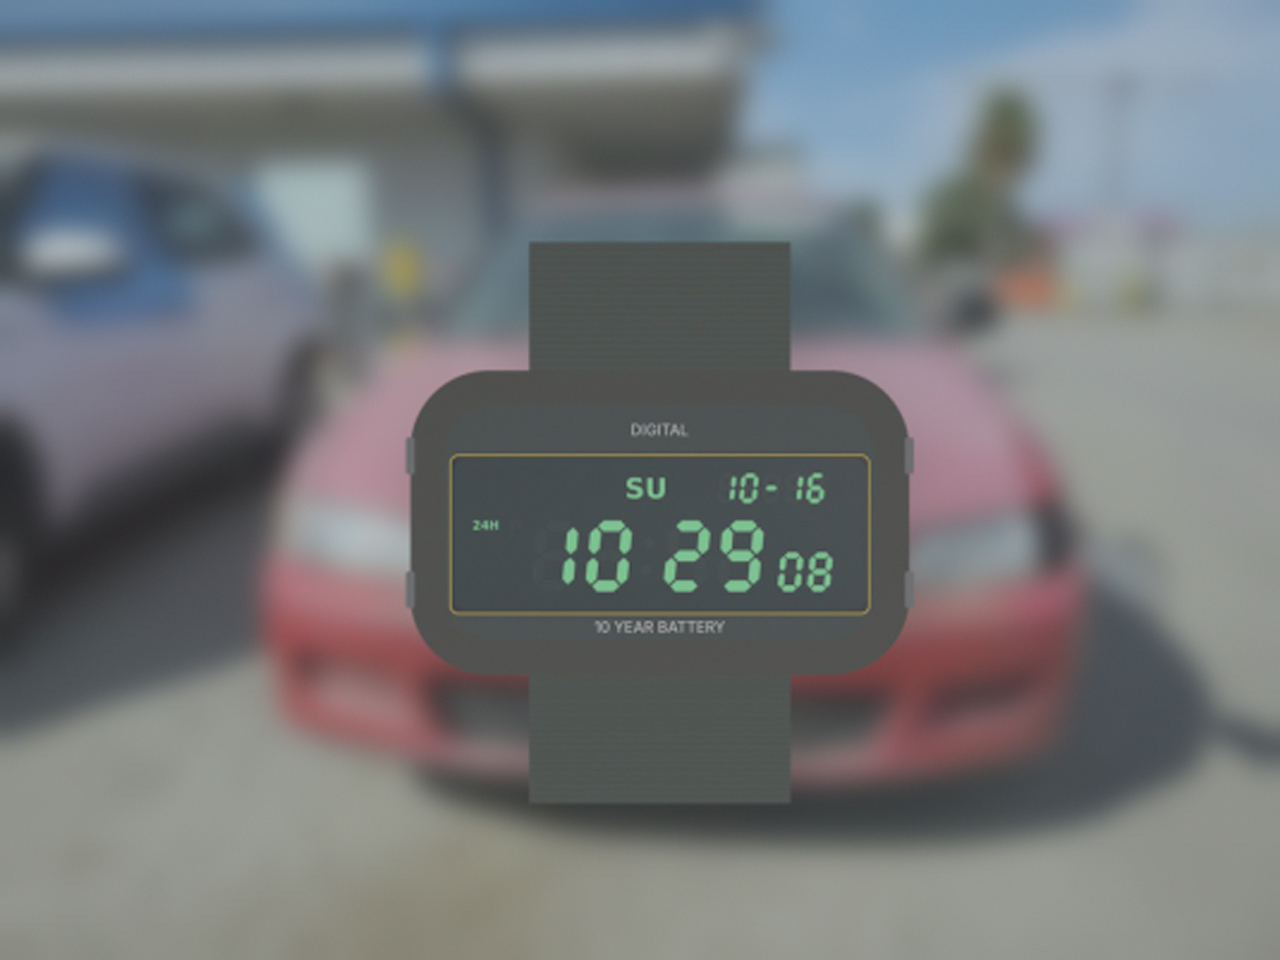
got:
10:29:08
